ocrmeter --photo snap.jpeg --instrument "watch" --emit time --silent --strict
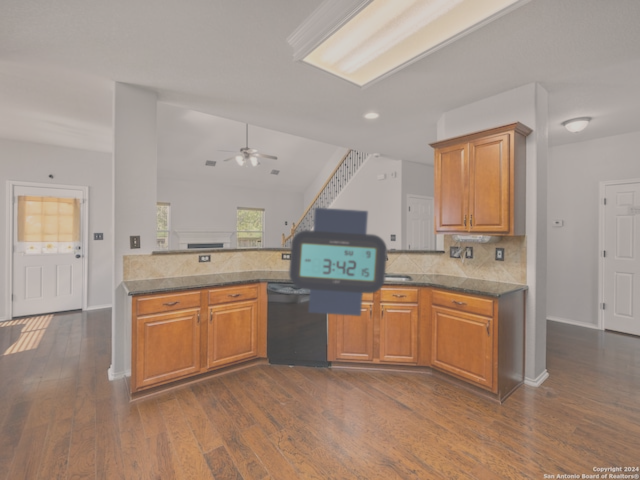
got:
3:42
